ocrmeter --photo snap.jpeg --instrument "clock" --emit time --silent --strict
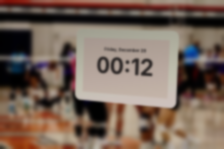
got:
0:12
